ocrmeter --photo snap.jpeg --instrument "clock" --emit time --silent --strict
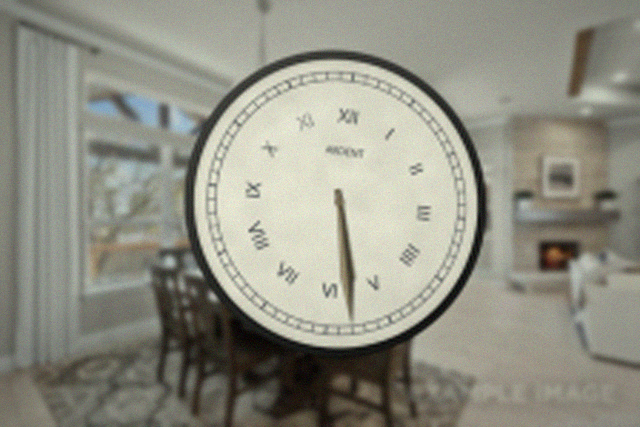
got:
5:28
